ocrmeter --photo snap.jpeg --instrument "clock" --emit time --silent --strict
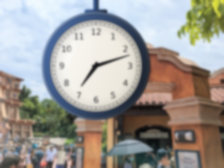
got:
7:12
